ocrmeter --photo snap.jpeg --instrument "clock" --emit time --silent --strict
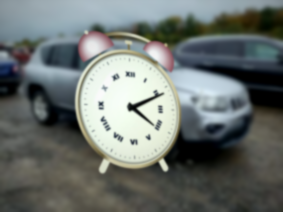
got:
4:11
